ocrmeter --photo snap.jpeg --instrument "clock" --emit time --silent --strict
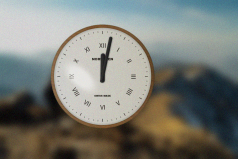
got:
12:02
